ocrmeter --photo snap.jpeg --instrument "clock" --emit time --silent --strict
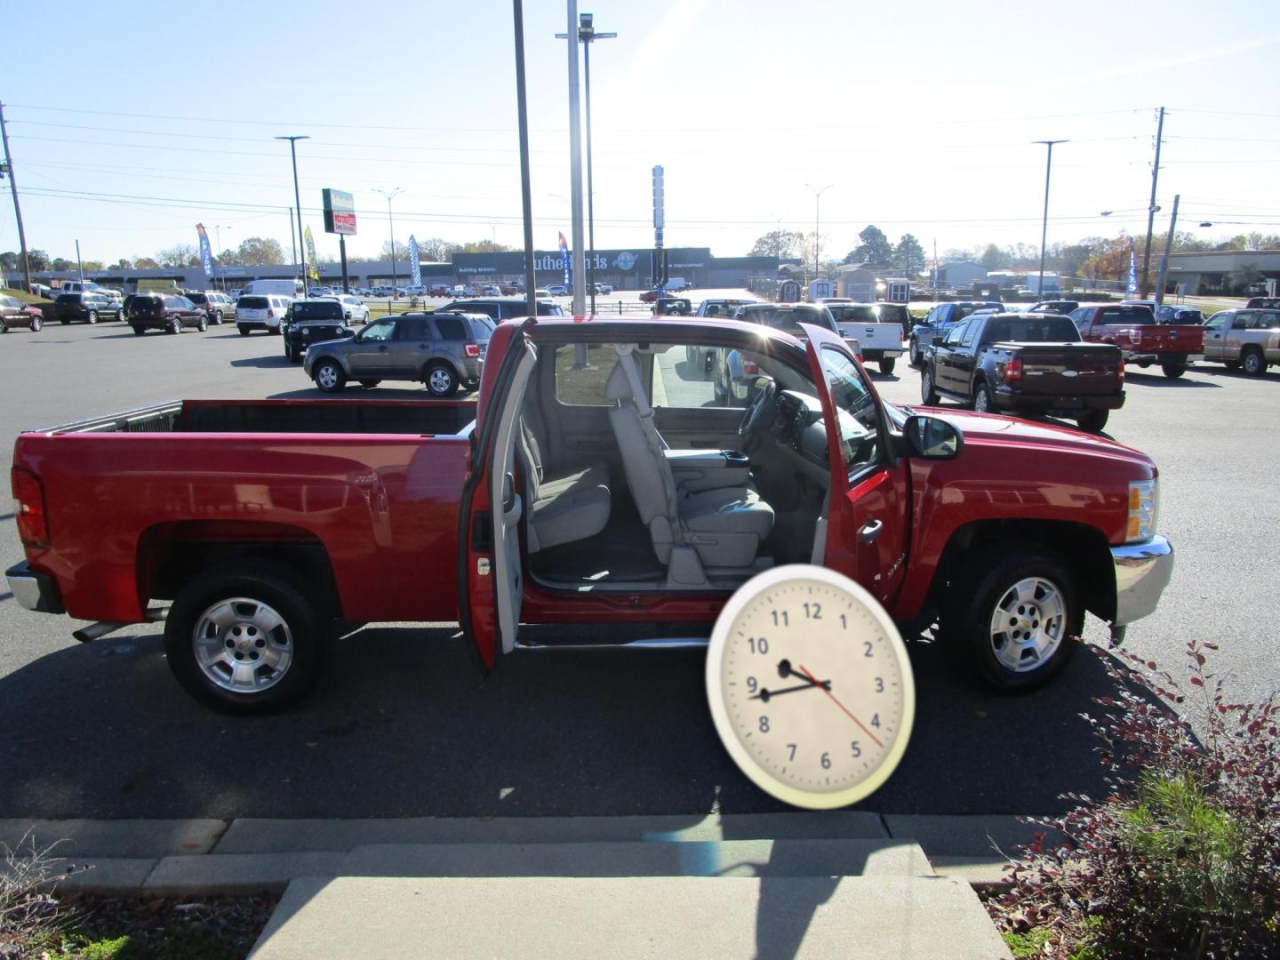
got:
9:43:22
